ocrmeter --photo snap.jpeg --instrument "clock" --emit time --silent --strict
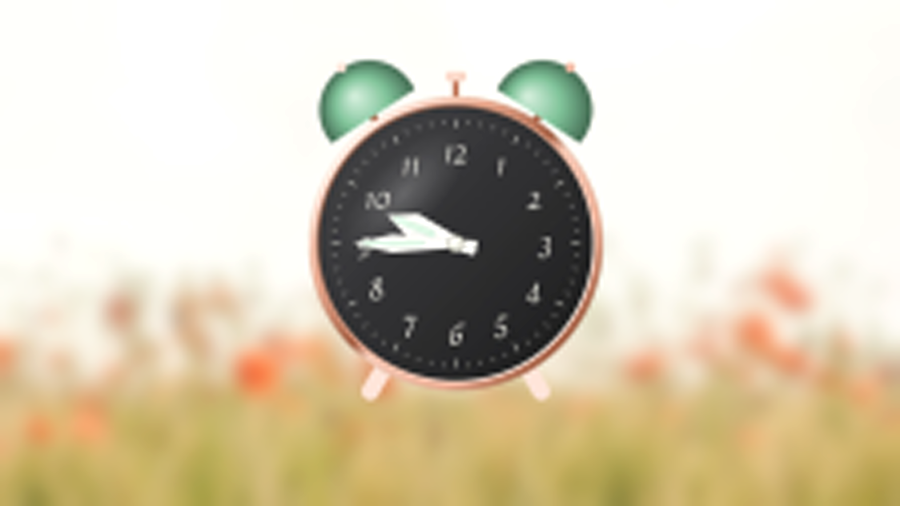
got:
9:45
